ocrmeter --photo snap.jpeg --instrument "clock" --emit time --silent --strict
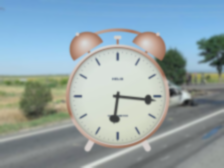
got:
6:16
